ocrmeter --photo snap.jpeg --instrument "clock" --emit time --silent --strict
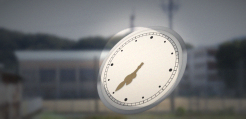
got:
6:35
